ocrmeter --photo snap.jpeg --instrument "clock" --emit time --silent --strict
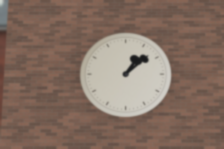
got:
1:08
